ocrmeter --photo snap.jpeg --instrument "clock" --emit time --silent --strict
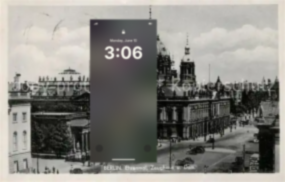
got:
3:06
